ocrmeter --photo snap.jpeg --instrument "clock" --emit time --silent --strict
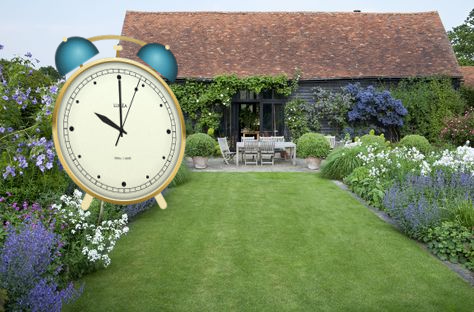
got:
10:00:04
